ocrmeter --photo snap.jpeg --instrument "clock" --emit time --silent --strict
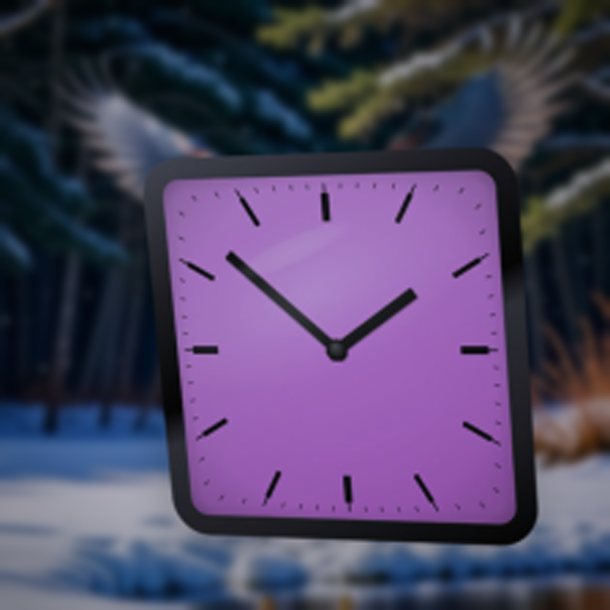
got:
1:52
